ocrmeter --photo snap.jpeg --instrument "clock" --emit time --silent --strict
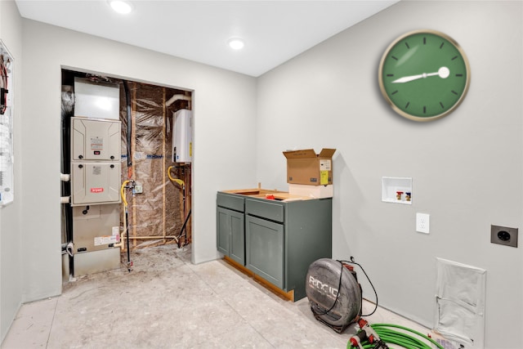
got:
2:43
